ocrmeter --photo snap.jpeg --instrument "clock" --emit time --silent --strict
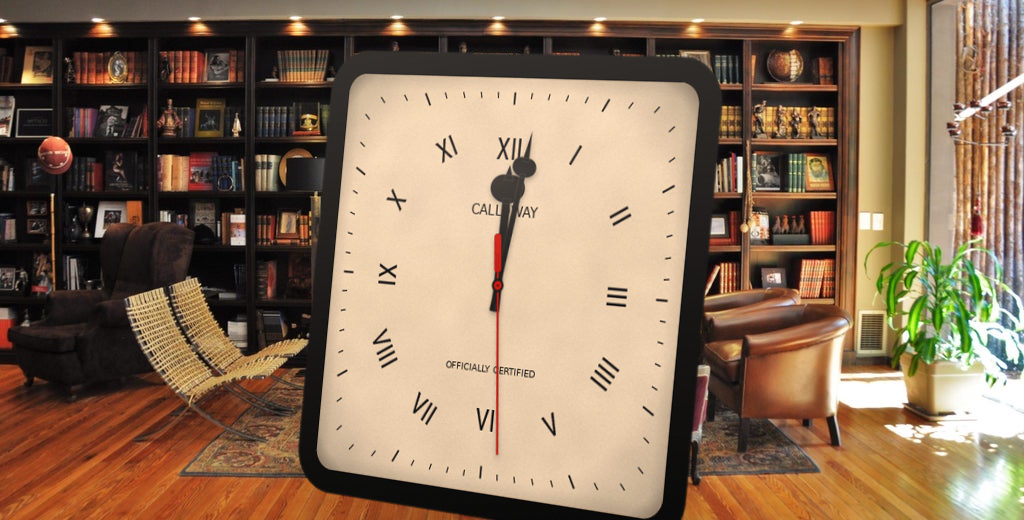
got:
12:01:29
